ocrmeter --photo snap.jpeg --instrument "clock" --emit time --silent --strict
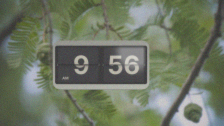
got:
9:56
